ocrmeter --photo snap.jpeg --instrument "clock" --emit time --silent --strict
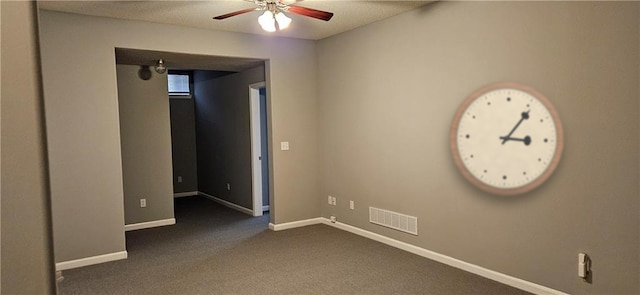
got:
3:06
